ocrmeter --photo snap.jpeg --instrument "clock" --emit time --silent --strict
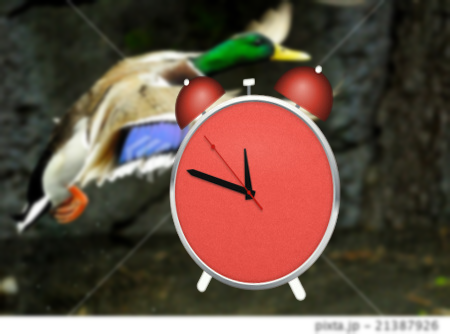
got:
11:47:53
